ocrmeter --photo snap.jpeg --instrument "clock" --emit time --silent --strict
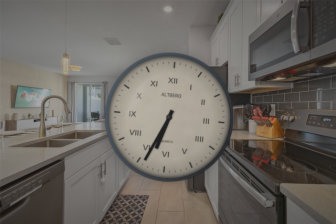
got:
6:34
